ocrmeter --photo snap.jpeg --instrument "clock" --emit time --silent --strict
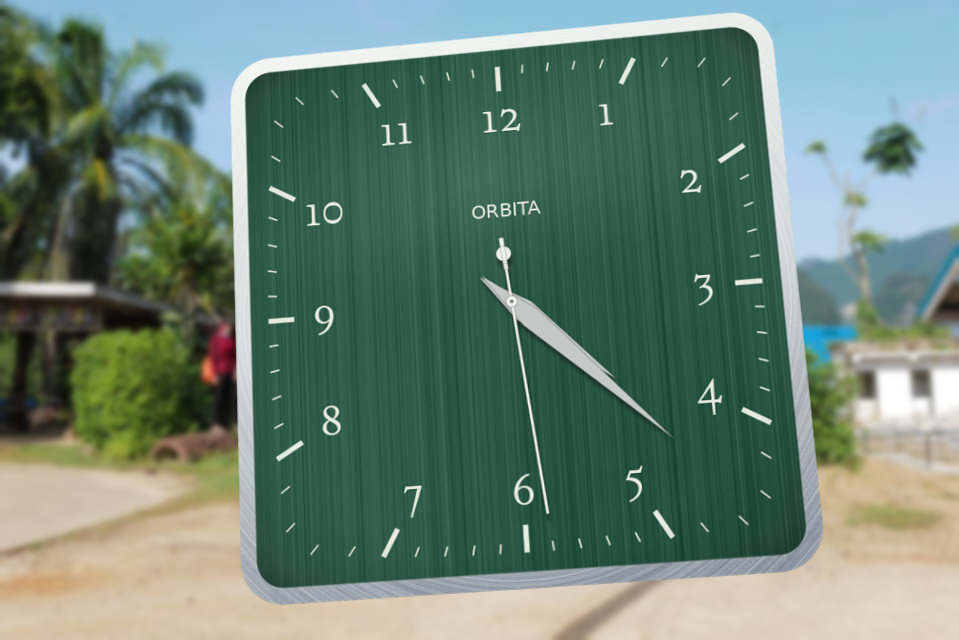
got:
4:22:29
